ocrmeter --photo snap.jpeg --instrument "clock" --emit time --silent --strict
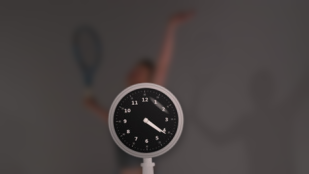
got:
4:21
